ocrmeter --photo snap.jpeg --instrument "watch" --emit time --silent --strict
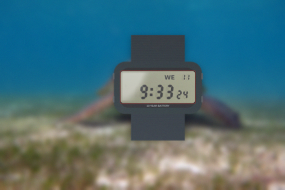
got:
9:33:24
